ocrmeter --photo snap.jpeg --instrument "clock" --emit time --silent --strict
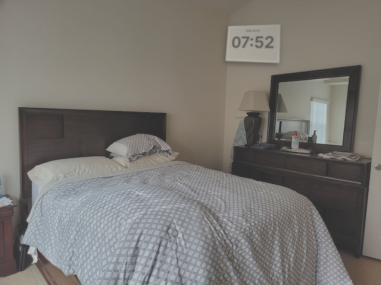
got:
7:52
